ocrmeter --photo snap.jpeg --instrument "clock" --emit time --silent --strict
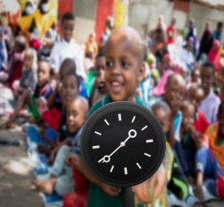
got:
1:39
